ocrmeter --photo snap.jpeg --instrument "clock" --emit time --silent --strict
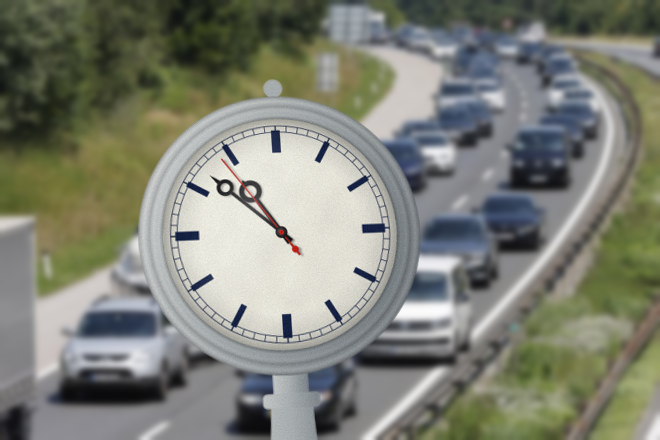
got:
10:51:54
